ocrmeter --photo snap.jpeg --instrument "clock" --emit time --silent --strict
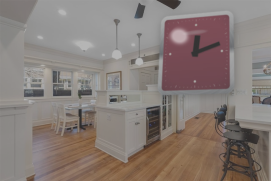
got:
12:12
